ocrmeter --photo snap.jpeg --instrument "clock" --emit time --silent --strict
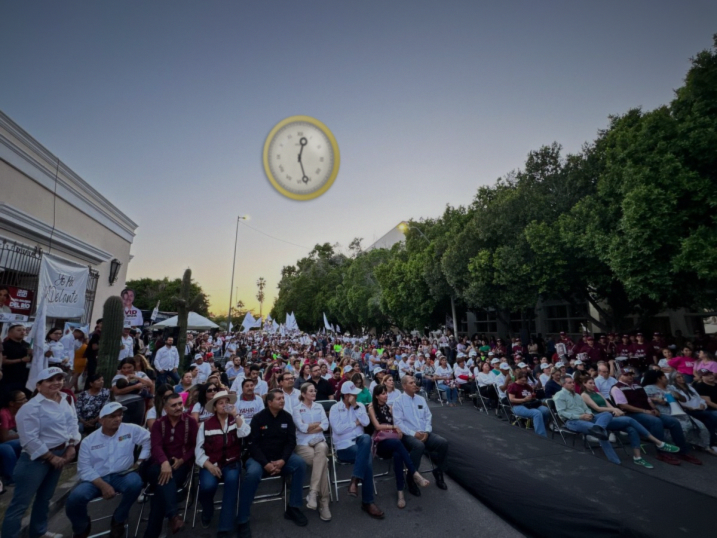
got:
12:27
